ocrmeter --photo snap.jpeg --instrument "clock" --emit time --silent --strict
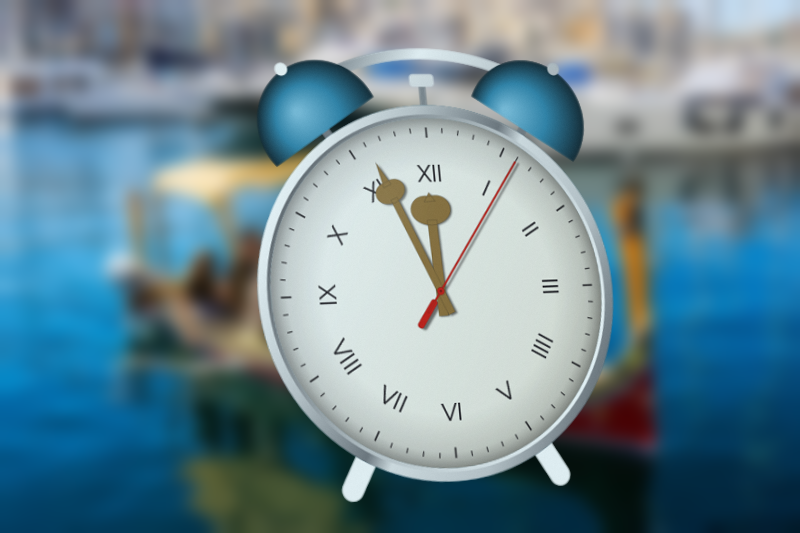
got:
11:56:06
